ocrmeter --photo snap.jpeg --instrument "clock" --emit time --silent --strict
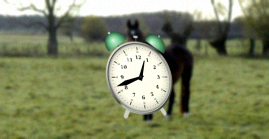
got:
12:42
